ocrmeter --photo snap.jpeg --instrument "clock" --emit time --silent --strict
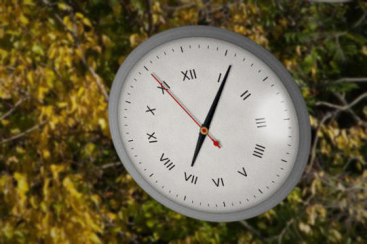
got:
7:05:55
